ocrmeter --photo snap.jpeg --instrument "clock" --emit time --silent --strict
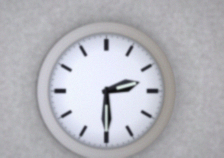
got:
2:30
